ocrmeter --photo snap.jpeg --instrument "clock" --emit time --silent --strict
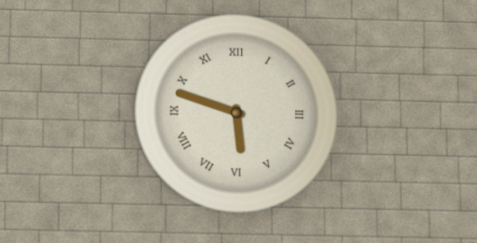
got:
5:48
